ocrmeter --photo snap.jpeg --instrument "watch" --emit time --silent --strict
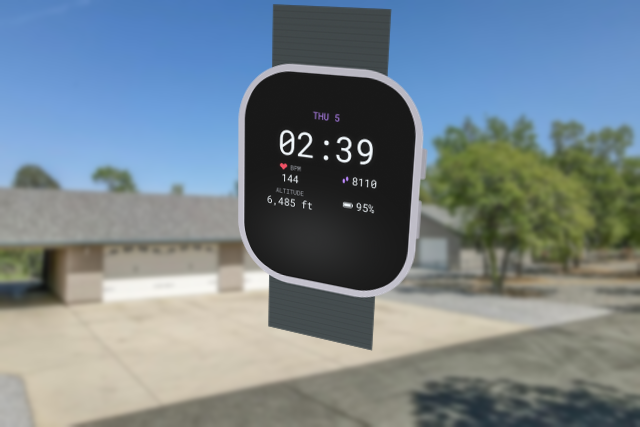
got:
2:39
